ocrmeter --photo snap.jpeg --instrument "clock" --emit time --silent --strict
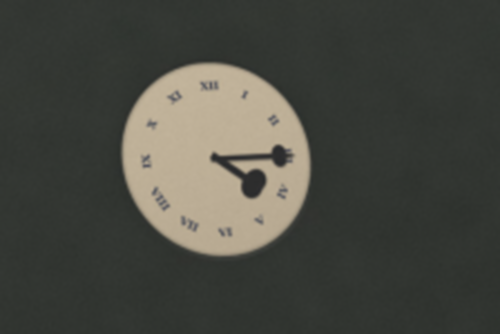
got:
4:15
